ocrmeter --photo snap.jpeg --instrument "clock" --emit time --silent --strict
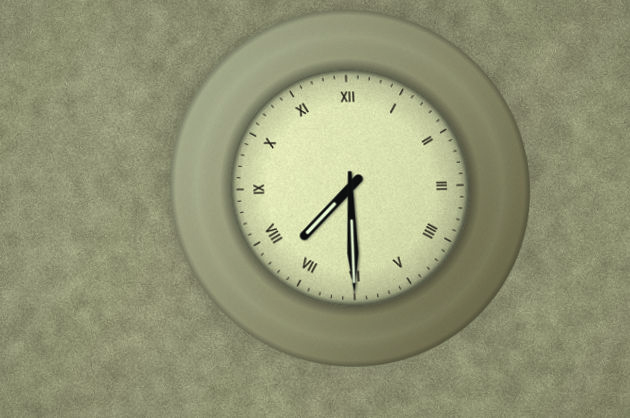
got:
7:30
